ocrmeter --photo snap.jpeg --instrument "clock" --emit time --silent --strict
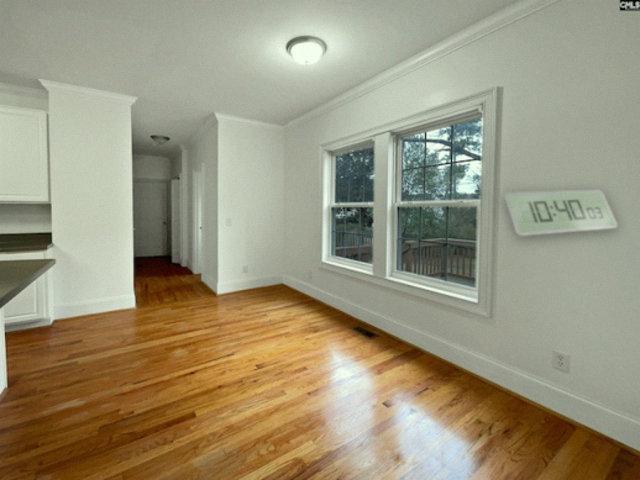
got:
10:40:03
